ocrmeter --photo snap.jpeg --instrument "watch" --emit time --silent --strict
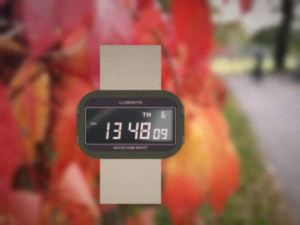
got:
13:48:09
